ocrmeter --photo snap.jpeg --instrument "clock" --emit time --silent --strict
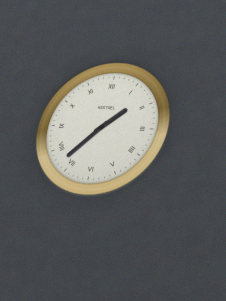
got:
1:37
